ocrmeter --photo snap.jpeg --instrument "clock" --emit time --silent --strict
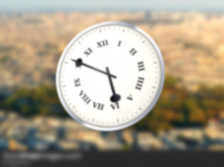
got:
5:51
